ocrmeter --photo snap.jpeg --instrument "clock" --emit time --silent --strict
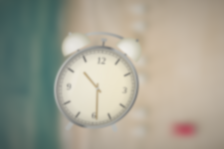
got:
10:29
